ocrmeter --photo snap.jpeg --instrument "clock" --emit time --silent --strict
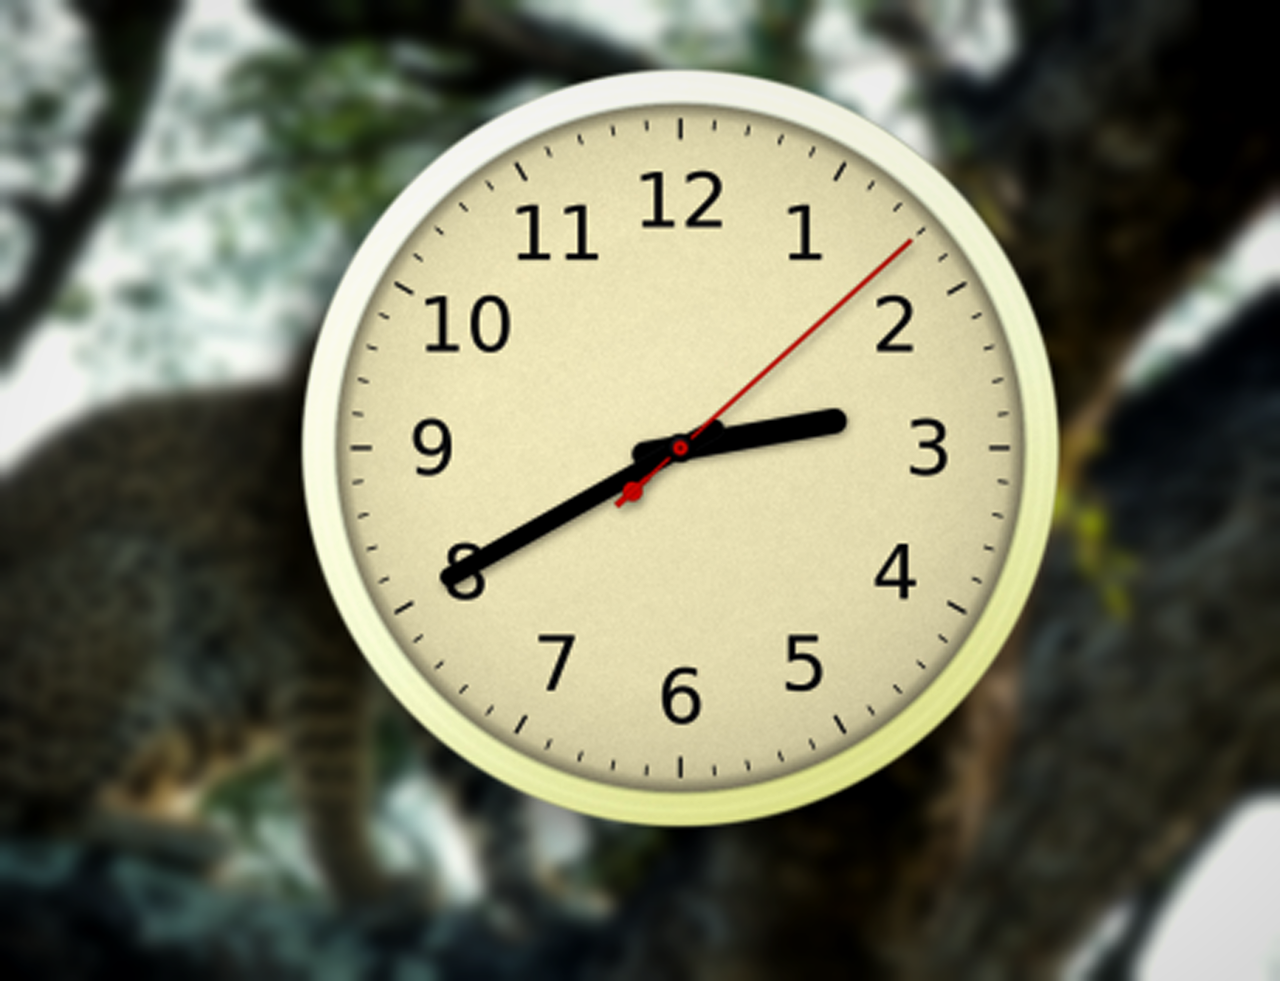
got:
2:40:08
